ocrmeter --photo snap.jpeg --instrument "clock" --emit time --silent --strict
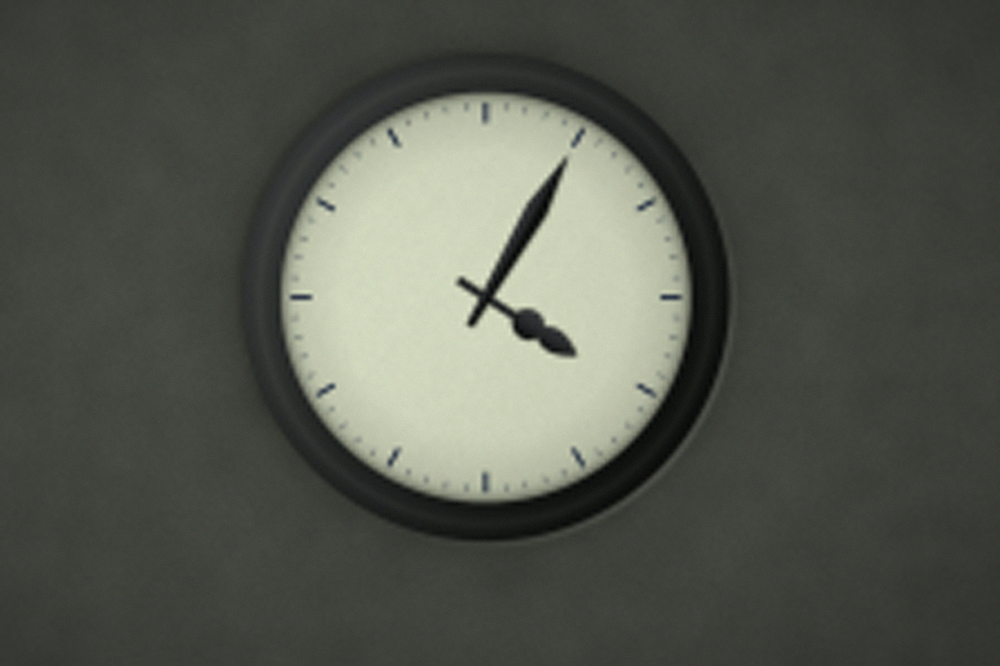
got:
4:05
